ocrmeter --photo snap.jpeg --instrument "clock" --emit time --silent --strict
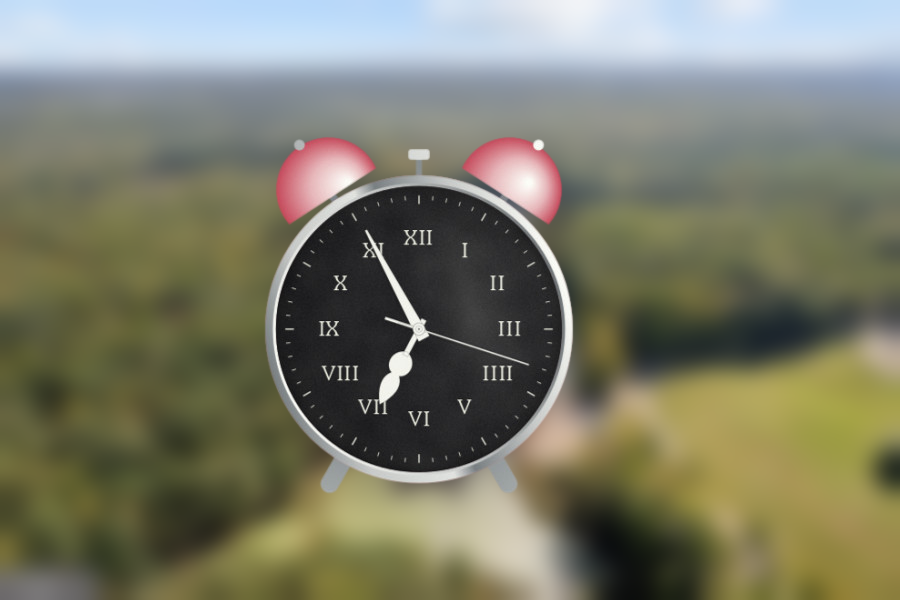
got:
6:55:18
